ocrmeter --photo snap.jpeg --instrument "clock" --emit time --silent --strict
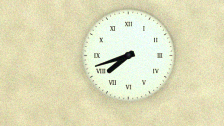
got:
7:42
